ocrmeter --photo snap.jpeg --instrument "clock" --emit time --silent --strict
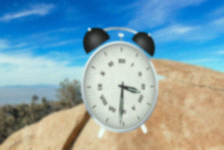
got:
3:31
